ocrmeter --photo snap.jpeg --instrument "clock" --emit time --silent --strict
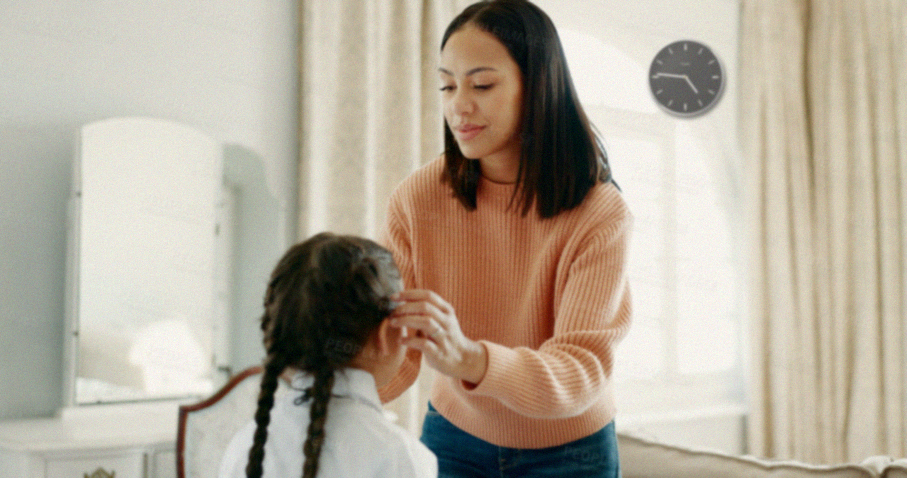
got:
4:46
